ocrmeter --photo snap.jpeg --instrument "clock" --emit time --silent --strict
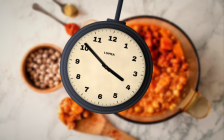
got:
3:51
